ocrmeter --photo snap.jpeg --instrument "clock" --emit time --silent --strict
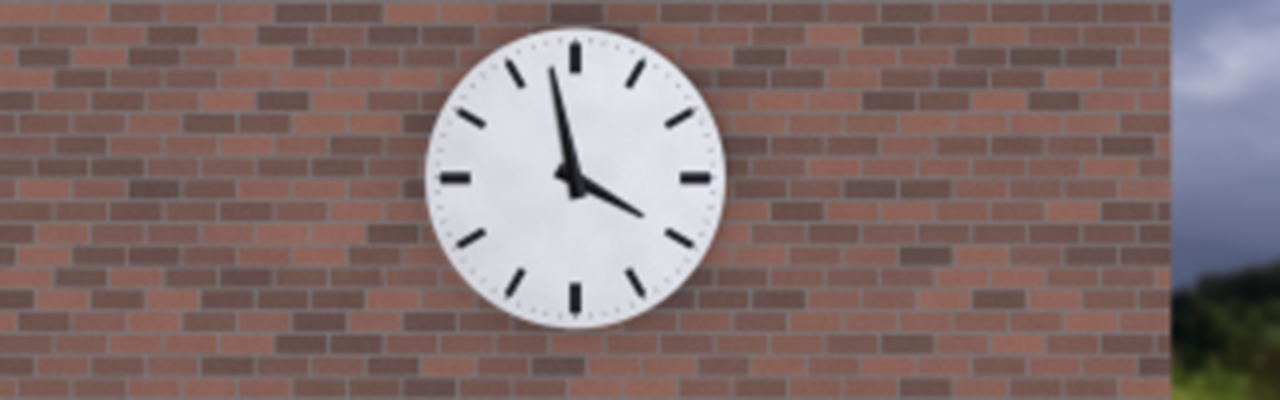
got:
3:58
